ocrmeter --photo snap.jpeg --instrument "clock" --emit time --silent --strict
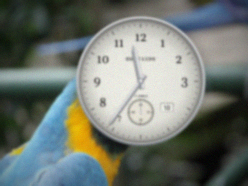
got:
11:36
